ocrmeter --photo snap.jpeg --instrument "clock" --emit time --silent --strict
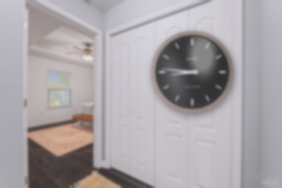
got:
8:46
